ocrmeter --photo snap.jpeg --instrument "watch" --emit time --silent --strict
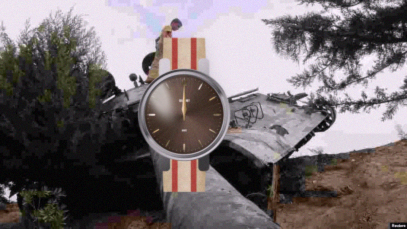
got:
12:00
